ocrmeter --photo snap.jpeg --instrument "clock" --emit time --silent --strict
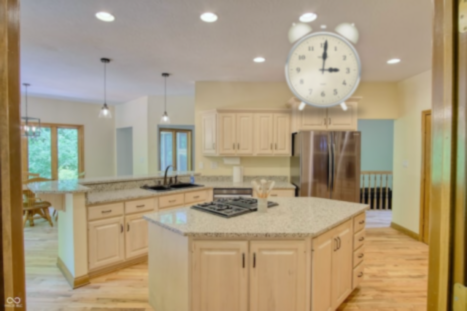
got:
3:01
